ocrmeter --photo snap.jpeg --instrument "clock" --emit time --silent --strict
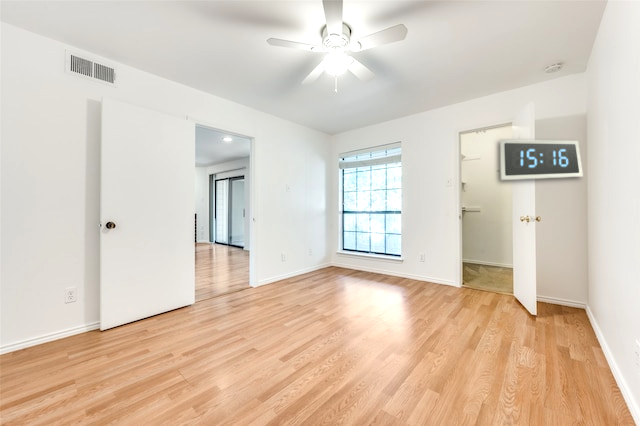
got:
15:16
